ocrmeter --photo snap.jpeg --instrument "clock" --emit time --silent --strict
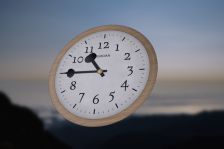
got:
10:45
